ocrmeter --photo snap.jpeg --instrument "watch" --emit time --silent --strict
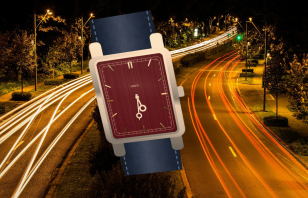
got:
5:31
